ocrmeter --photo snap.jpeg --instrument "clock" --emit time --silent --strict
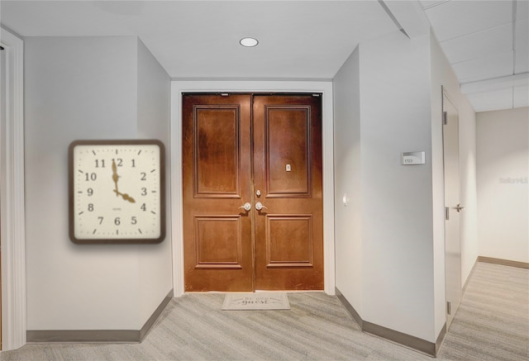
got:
3:59
